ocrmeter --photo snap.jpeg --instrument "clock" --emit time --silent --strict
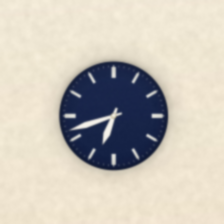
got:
6:42
